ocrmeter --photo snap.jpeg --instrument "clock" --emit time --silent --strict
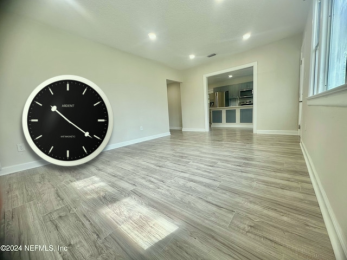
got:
10:21
